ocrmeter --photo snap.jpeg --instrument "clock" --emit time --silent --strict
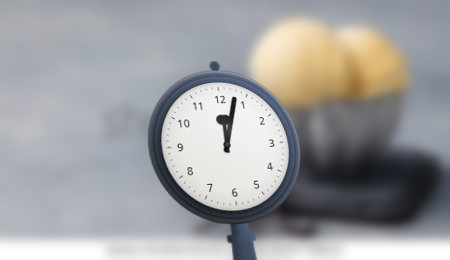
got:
12:03
